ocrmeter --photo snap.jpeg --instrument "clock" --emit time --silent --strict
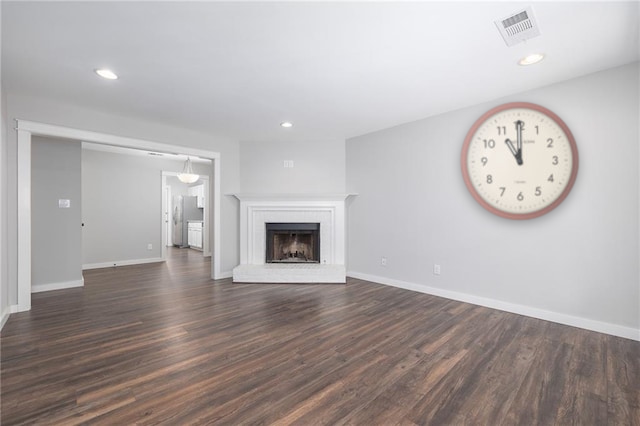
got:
11:00
